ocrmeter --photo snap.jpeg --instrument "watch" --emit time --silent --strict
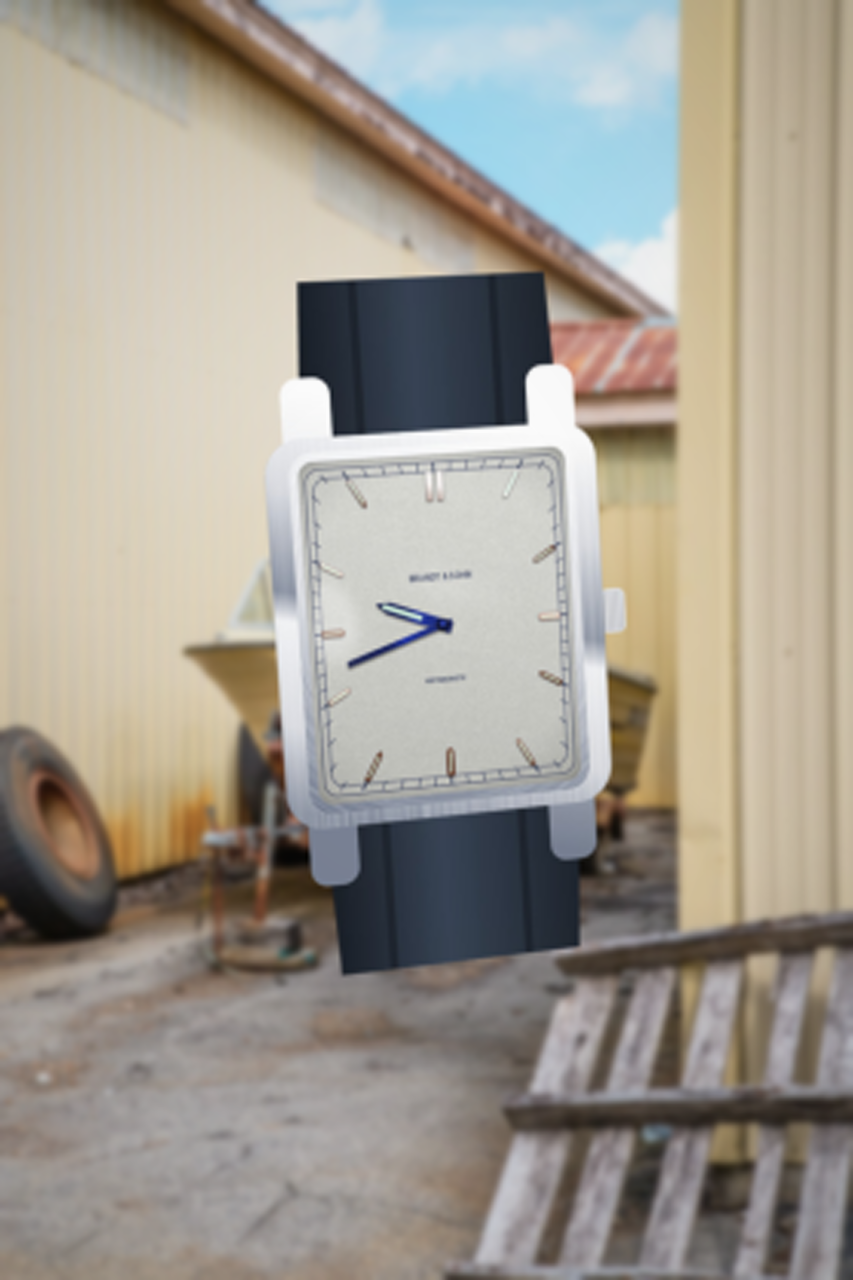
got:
9:42
